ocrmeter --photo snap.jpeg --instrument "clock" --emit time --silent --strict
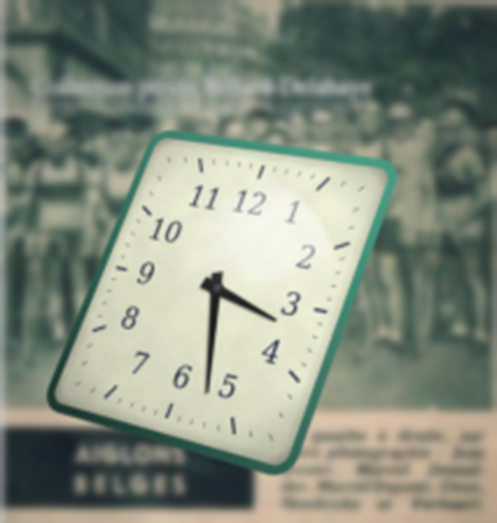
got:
3:27
